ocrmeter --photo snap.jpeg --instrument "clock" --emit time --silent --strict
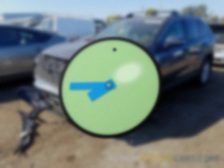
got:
7:44
